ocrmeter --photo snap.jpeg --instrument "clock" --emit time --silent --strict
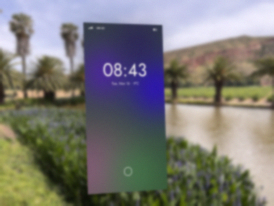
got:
8:43
